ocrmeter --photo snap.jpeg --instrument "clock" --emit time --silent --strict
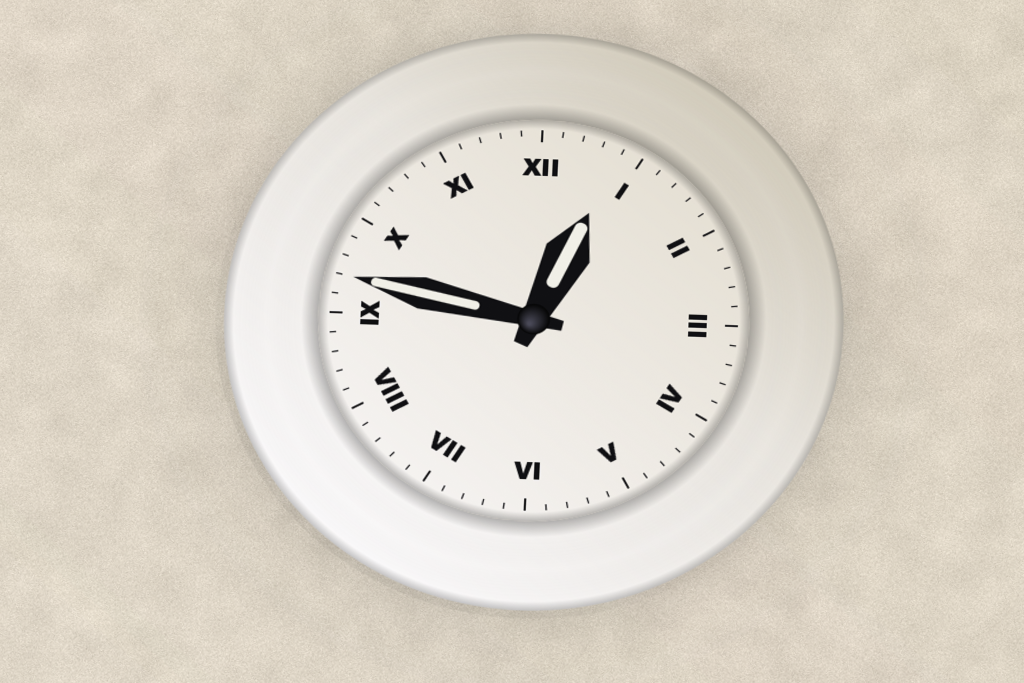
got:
12:47
